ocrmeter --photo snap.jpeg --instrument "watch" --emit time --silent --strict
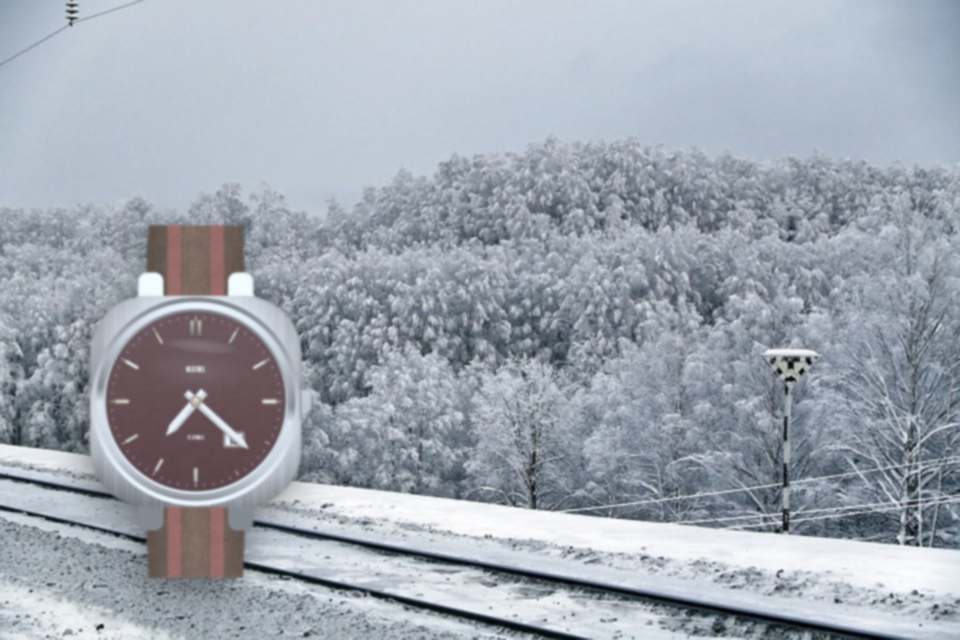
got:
7:22
